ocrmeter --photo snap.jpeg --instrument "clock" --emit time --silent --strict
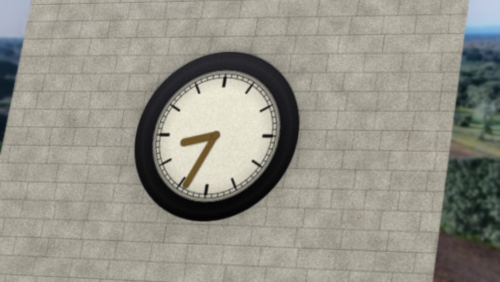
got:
8:34
